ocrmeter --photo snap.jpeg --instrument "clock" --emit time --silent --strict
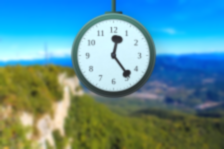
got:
12:24
